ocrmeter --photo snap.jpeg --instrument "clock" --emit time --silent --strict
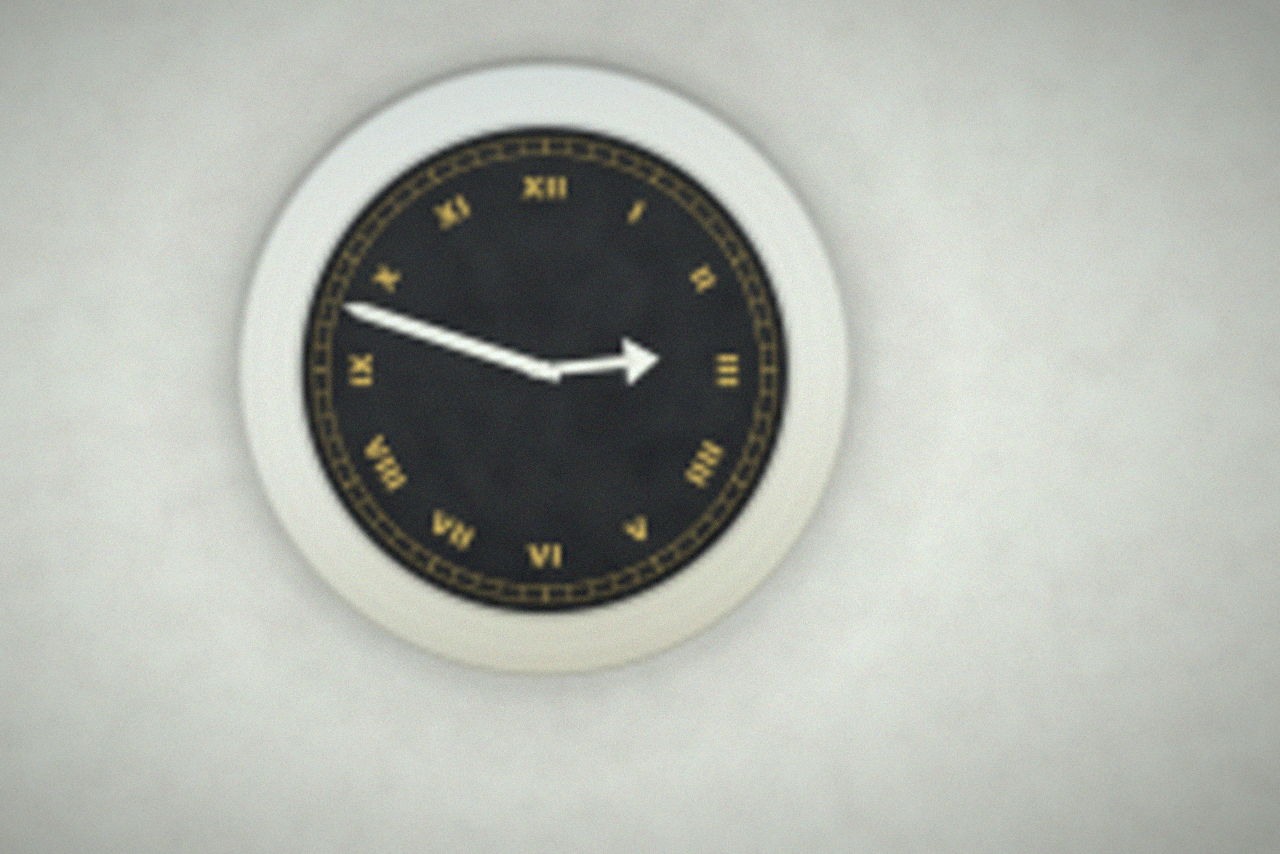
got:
2:48
